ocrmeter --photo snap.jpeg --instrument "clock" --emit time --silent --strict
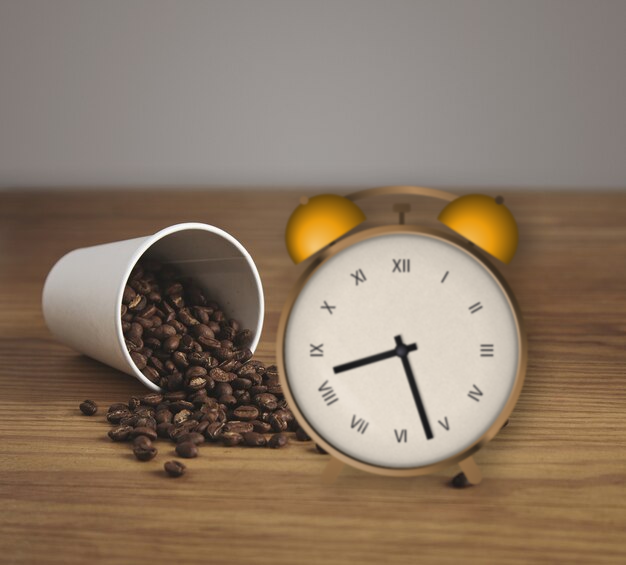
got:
8:27
